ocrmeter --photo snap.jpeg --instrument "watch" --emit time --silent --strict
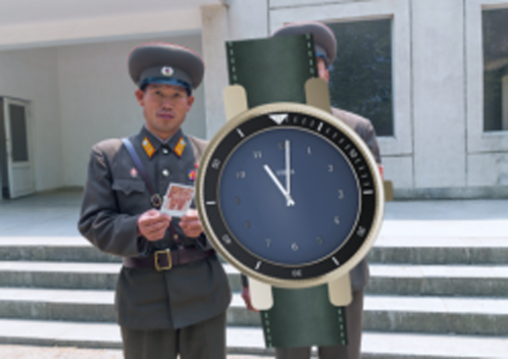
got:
11:01
